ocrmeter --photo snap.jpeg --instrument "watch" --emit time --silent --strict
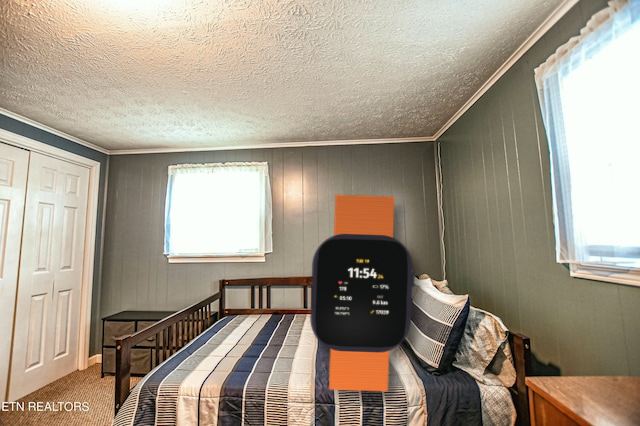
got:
11:54
